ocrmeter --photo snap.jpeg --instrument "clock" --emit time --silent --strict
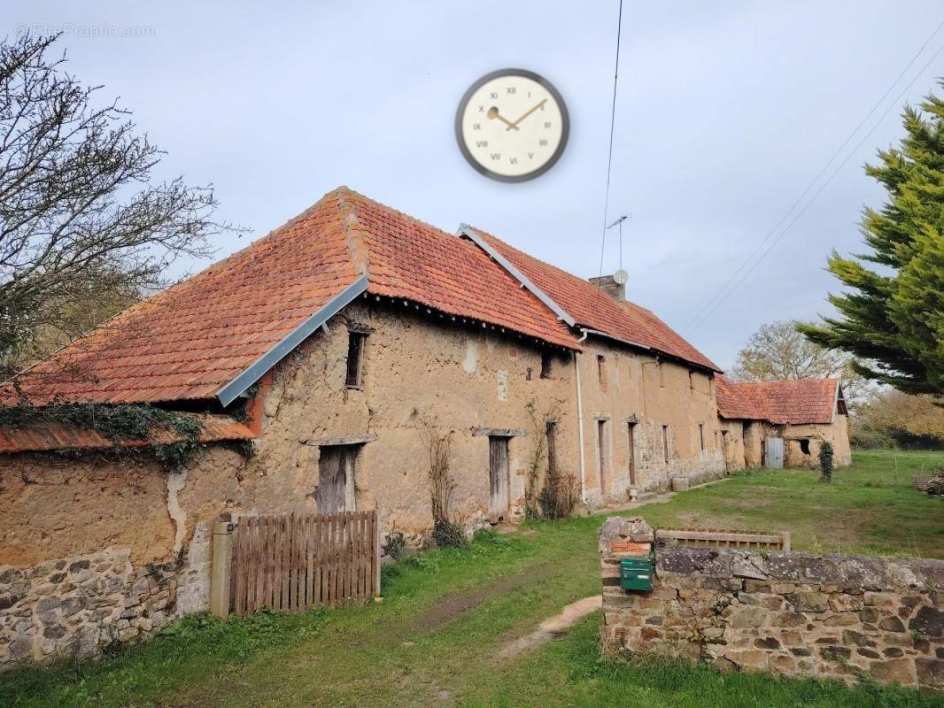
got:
10:09
